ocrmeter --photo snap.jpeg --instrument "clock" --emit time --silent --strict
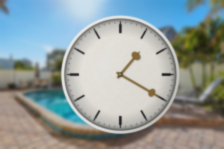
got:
1:20
